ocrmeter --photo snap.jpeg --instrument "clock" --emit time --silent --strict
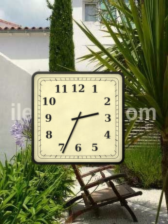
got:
2:34
